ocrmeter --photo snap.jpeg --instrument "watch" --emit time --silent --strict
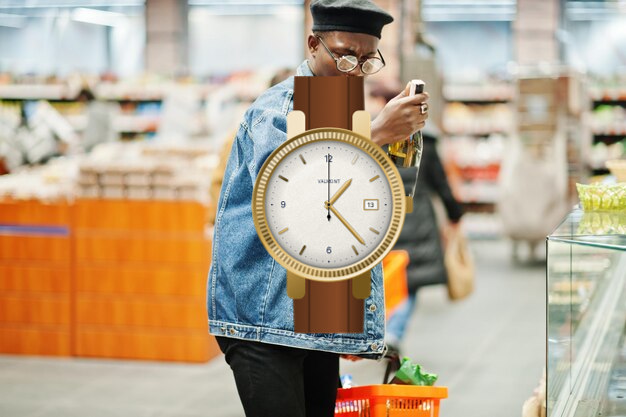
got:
1:23:00
